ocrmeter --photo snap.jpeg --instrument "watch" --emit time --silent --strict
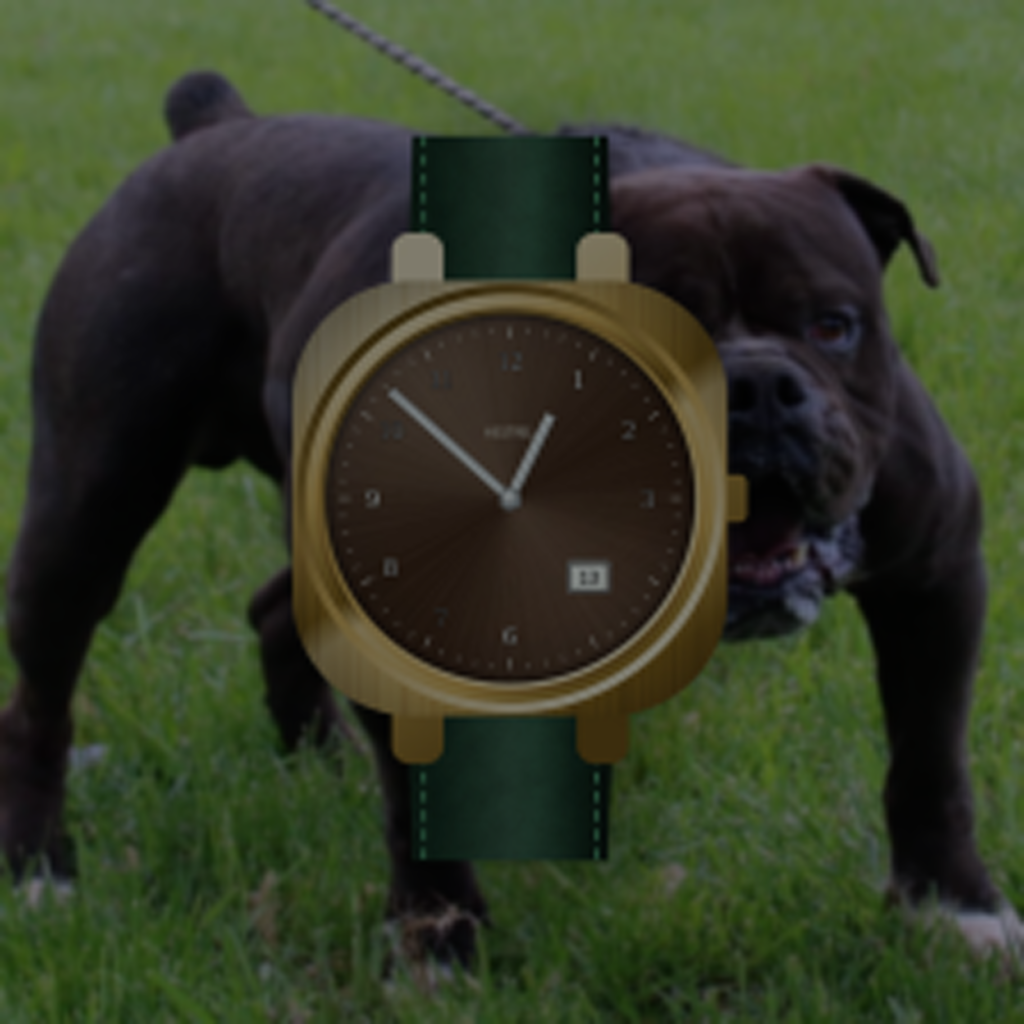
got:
12:52
